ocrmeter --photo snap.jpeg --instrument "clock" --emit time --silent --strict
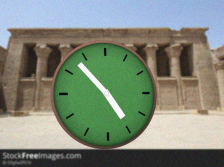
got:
4:53
